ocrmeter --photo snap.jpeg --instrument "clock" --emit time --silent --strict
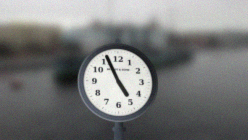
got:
4:56
